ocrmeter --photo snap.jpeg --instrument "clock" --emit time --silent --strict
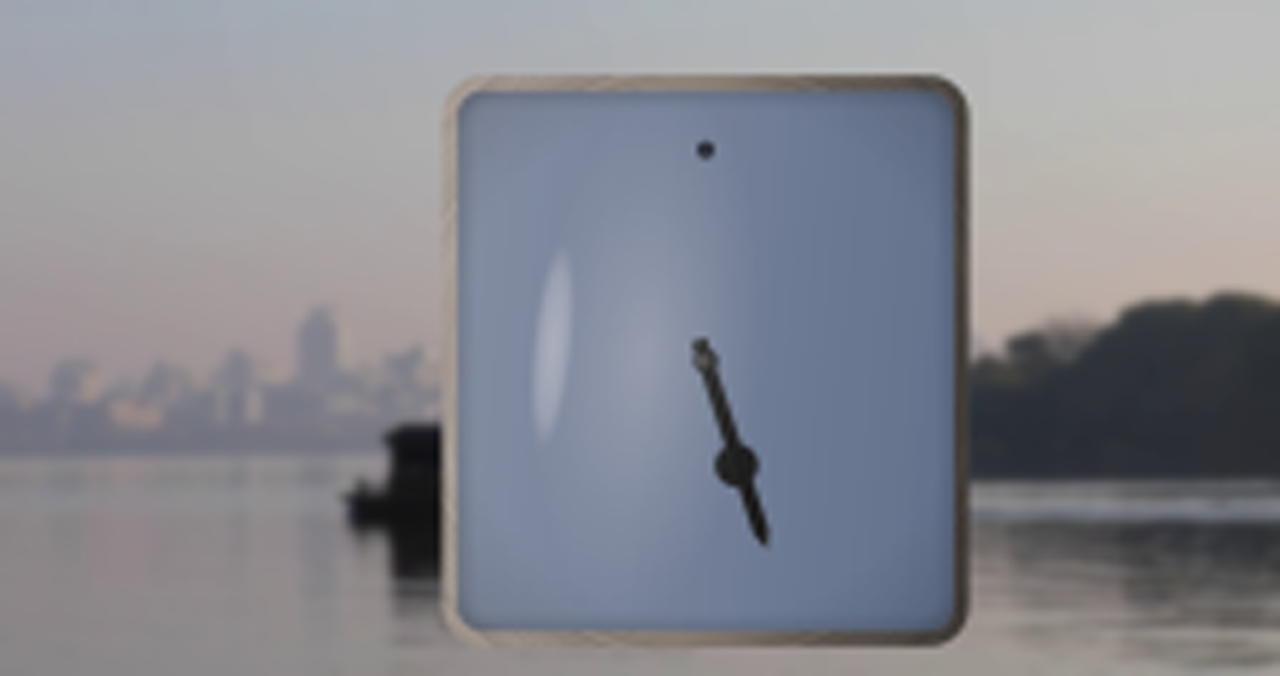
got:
5:27
